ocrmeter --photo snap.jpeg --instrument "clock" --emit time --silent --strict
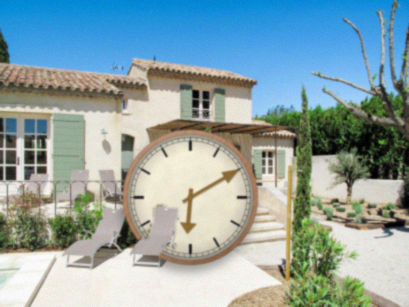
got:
6:10
